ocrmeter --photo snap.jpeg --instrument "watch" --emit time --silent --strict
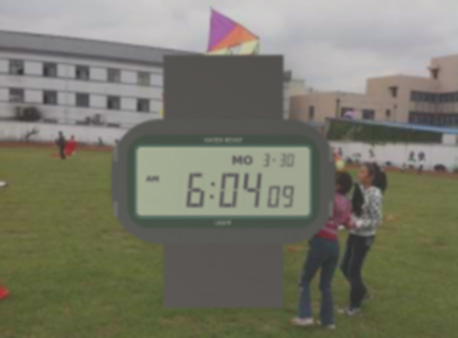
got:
6:04:09
